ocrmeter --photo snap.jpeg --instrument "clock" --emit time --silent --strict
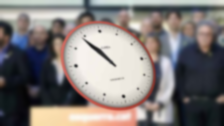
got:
10:54
